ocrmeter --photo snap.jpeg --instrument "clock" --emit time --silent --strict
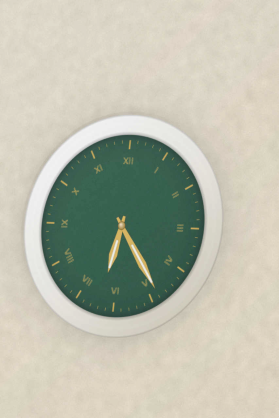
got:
6:24
